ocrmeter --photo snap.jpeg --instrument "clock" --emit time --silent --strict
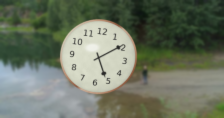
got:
5:09
